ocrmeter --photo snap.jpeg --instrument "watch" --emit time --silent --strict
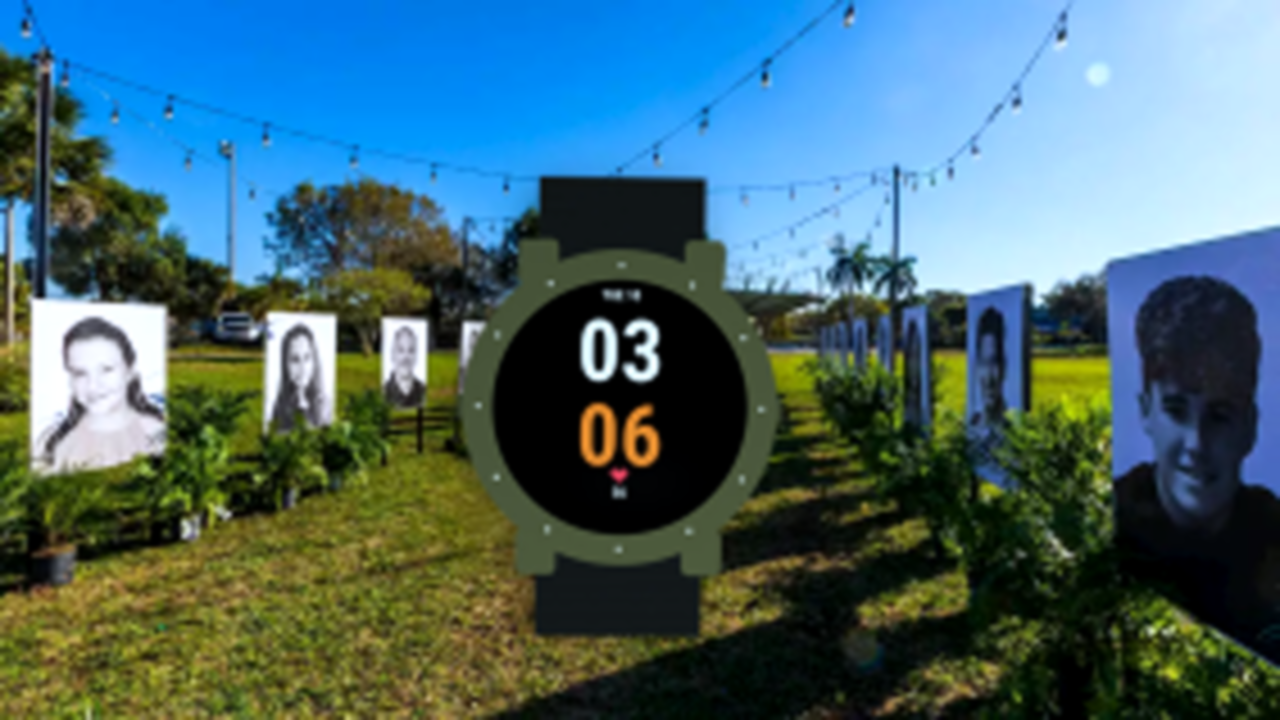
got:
3:06
